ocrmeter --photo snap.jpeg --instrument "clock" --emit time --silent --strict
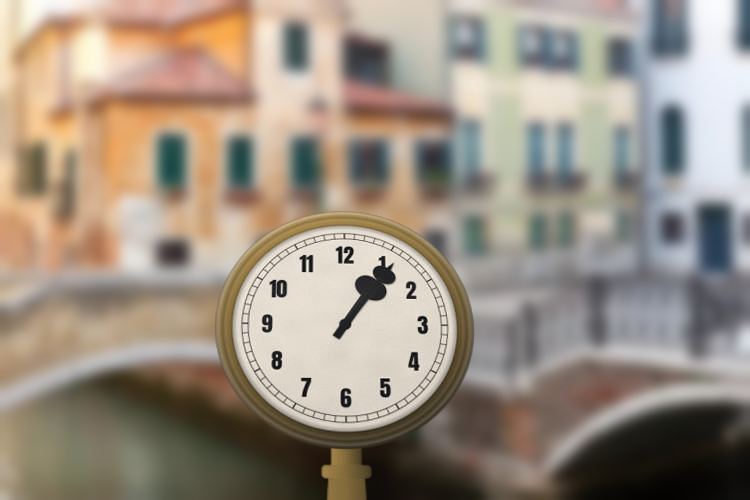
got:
1:06
